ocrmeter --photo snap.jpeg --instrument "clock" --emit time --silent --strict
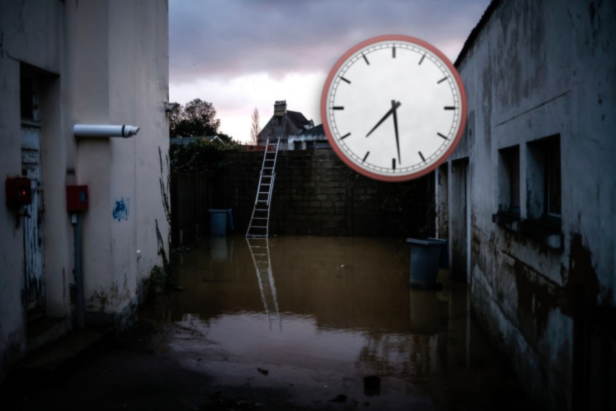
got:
7:29
